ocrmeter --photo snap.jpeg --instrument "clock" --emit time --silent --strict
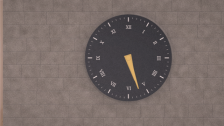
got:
5:27
